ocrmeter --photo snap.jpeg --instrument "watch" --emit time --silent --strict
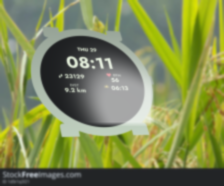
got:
8:11
